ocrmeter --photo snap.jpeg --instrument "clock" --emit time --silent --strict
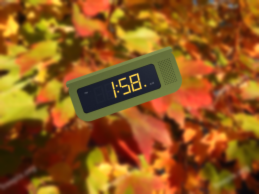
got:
1:58
